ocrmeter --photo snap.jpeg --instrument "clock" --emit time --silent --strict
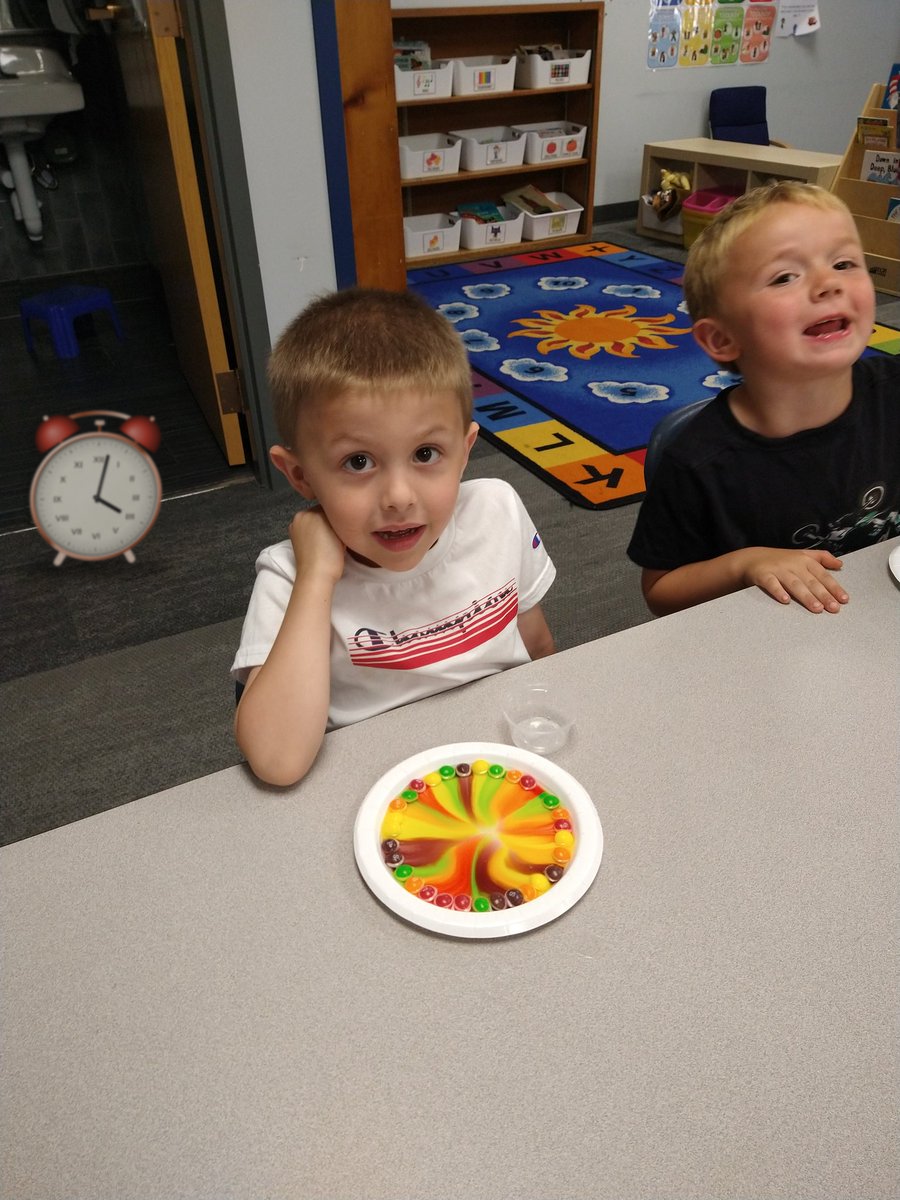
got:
4:02
